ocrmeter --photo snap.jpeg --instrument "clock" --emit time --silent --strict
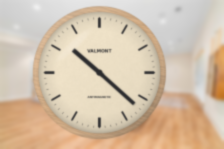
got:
10:22
